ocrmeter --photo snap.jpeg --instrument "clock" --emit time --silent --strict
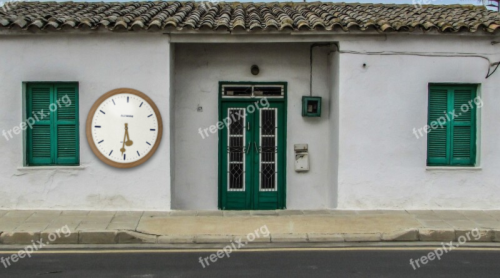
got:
5:31
